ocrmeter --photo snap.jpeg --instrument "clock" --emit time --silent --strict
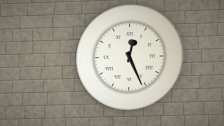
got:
12:26
